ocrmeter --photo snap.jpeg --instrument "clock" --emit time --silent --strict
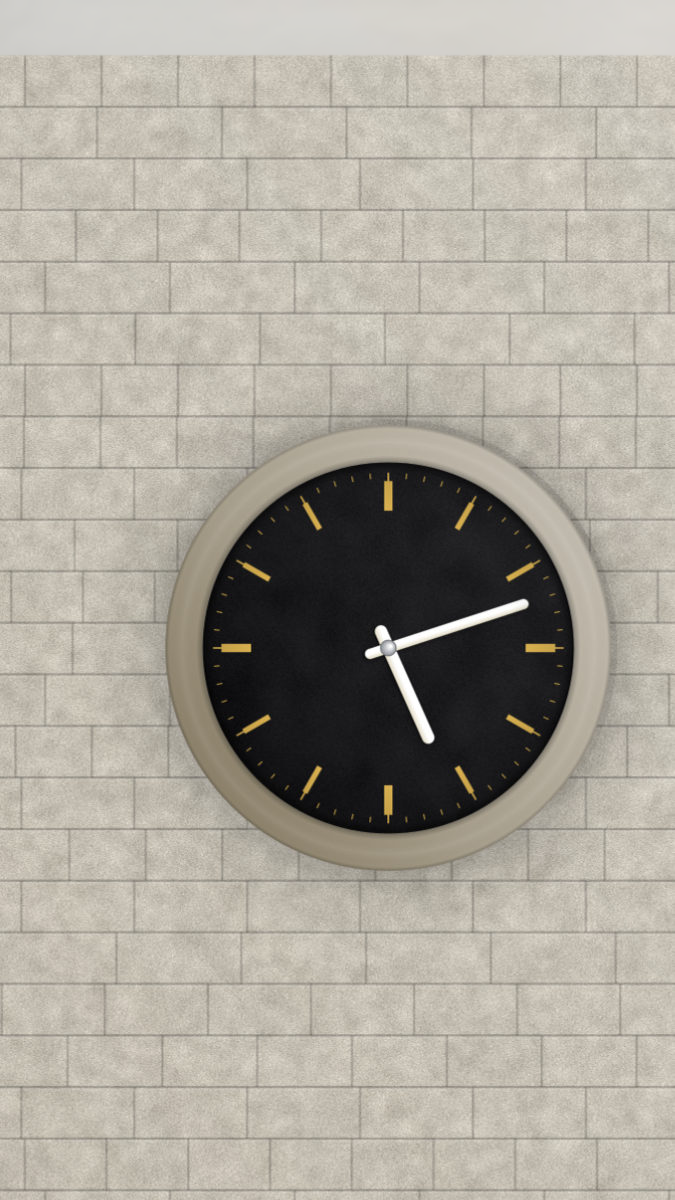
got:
5:12
